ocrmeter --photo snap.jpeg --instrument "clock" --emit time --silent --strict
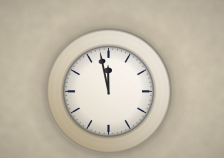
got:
11:58
